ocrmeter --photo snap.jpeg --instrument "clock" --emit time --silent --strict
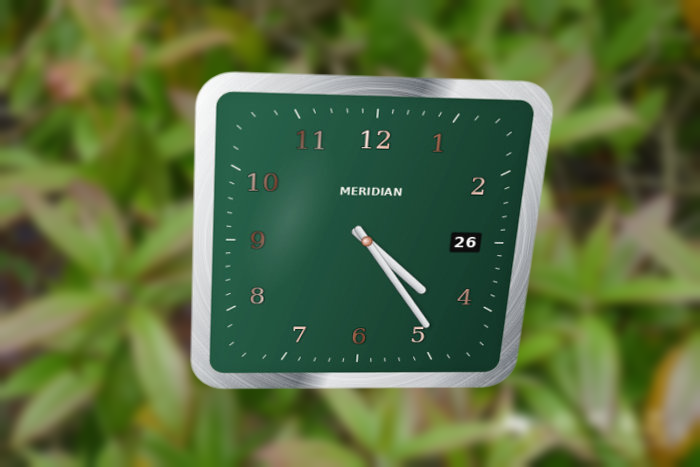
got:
4:24
